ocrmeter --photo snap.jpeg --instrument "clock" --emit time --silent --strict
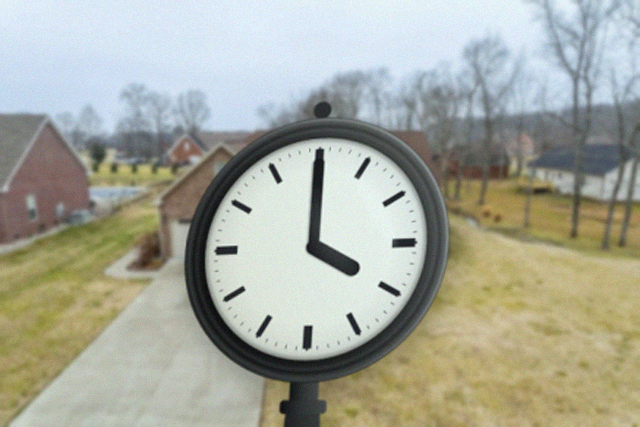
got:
4:00
